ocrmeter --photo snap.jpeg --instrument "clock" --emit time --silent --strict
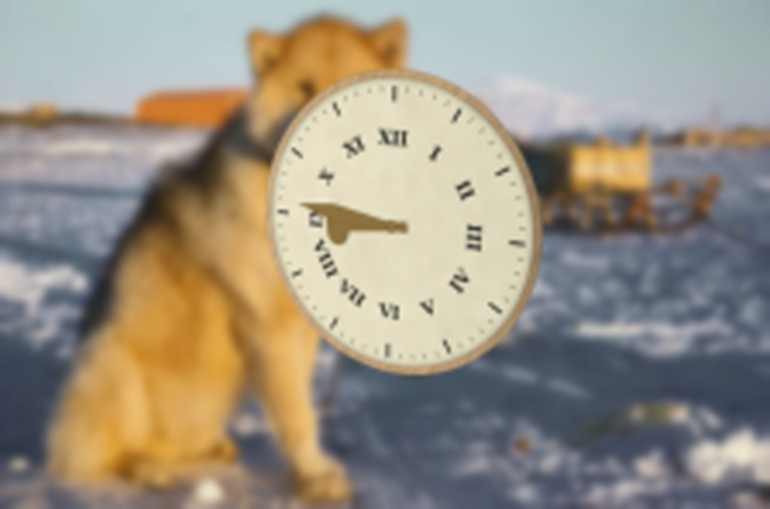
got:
8:46
